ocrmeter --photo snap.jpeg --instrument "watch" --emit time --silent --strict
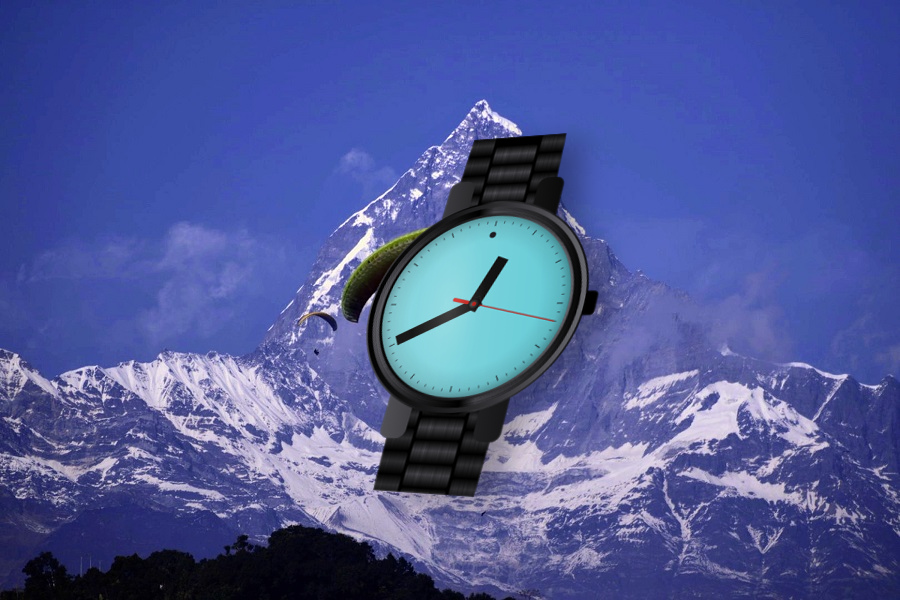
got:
12:40:17
